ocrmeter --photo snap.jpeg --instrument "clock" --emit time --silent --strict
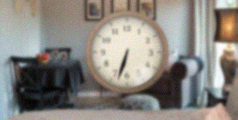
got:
6:33
